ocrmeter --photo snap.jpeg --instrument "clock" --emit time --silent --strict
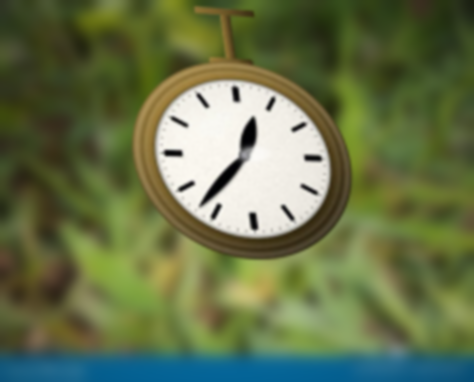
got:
12:37
